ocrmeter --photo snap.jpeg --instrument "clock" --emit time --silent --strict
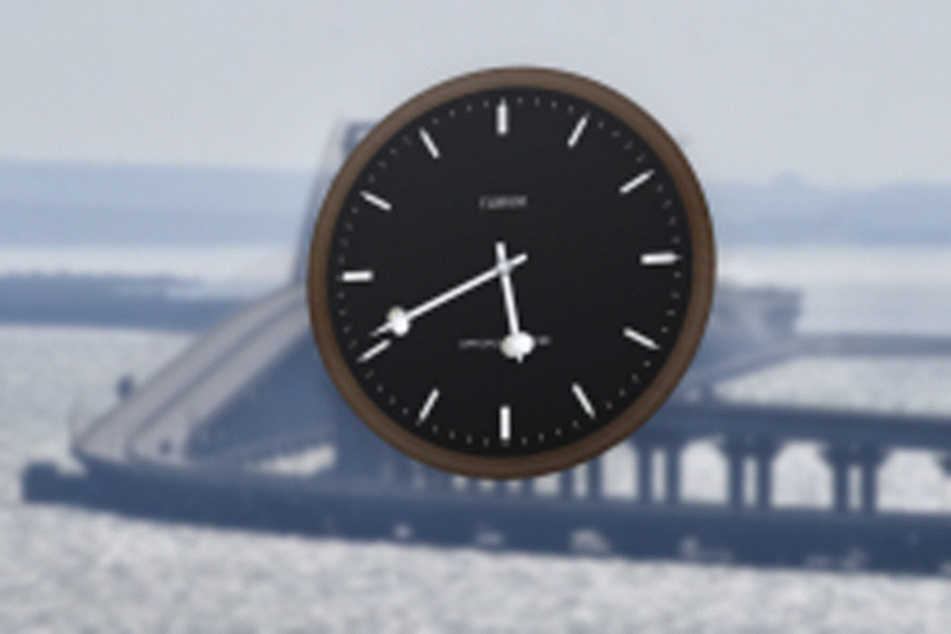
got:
5:41
